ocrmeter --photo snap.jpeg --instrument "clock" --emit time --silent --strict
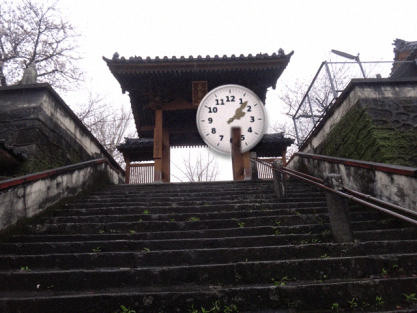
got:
2:07
